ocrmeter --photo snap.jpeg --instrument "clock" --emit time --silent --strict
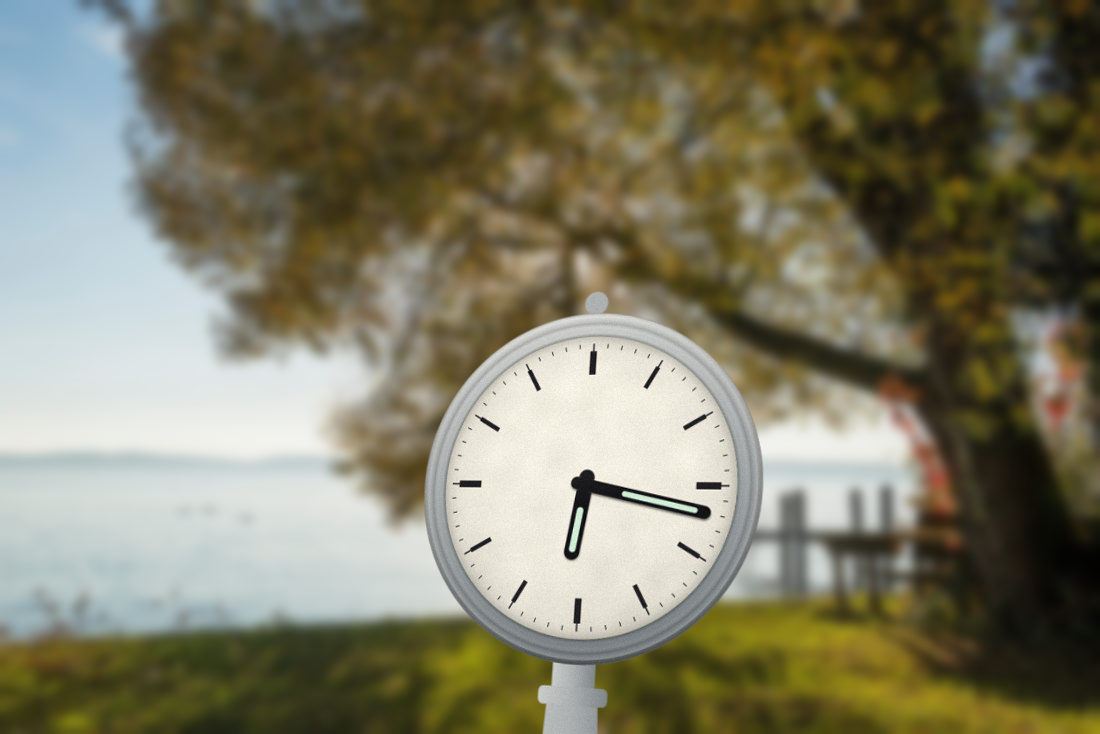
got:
6:17
